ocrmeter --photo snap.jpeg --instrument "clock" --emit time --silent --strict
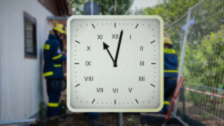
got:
11:02
